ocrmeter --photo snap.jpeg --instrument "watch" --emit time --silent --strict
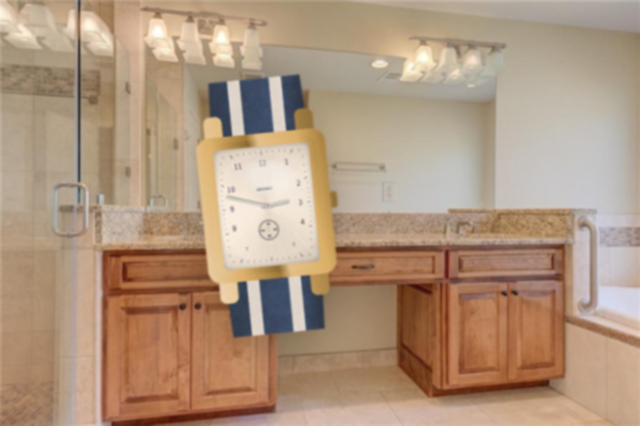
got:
2:48
